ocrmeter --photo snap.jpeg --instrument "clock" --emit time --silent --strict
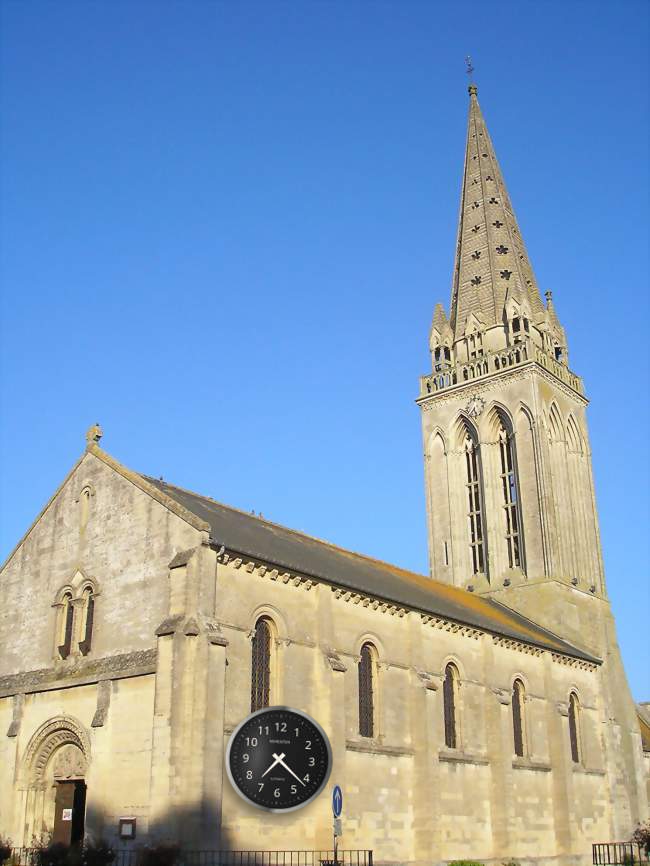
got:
7:22
